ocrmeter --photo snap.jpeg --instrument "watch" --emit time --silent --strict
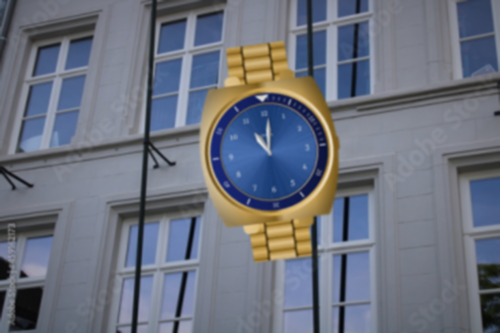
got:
11:01
